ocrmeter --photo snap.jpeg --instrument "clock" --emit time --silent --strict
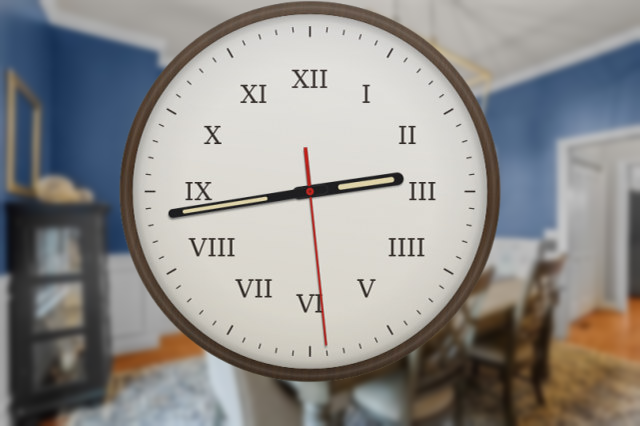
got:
2:43:29
